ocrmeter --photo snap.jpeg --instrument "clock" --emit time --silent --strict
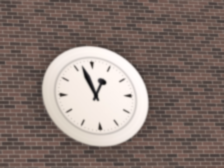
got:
12:57
